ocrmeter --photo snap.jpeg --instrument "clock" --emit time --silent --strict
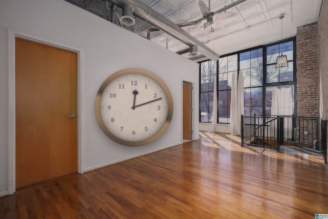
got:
12:12
